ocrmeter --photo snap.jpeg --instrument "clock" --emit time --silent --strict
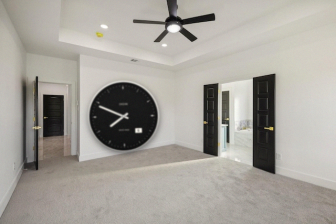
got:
7:49
